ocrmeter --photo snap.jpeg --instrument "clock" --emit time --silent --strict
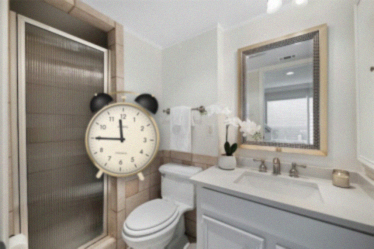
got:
11:45
